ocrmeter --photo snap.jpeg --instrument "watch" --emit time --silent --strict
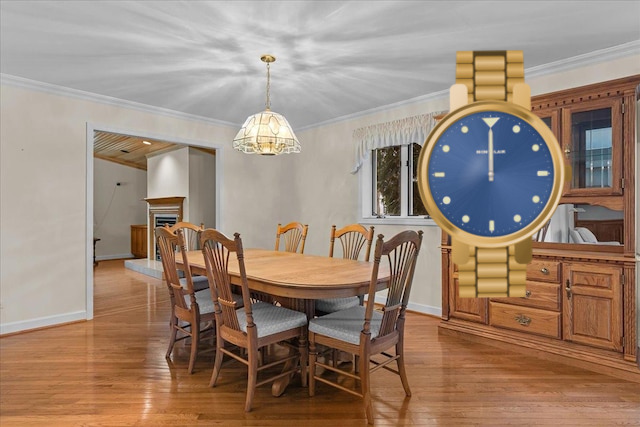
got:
12:00
